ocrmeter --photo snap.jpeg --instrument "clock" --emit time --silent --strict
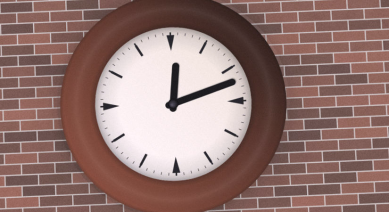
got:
12:12
